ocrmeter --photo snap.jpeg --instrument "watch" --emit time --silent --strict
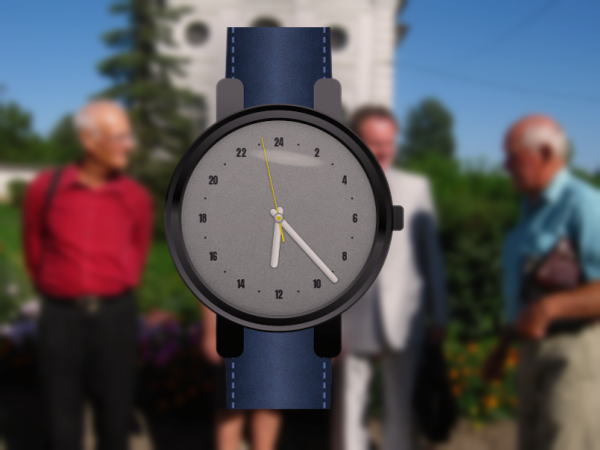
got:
12:22:58
